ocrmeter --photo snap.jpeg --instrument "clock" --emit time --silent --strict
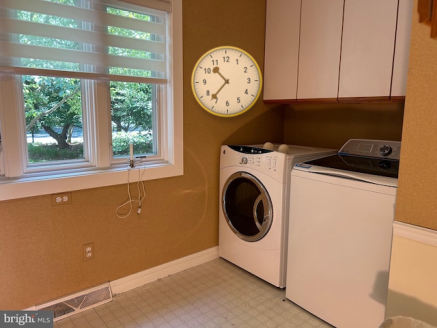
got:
10:37
